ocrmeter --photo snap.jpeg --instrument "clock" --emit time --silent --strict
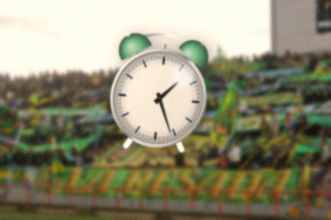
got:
1:26
